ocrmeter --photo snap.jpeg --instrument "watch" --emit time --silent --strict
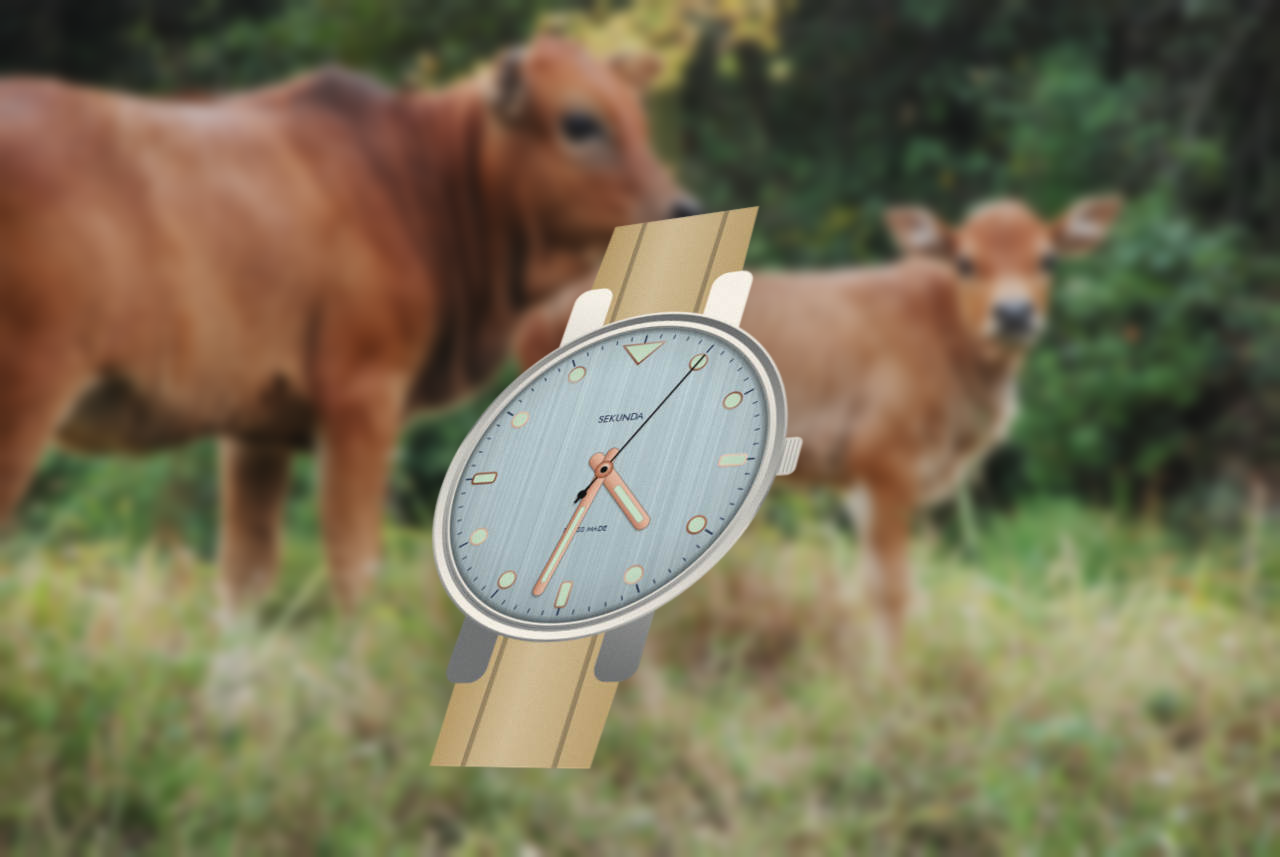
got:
4:32:05
